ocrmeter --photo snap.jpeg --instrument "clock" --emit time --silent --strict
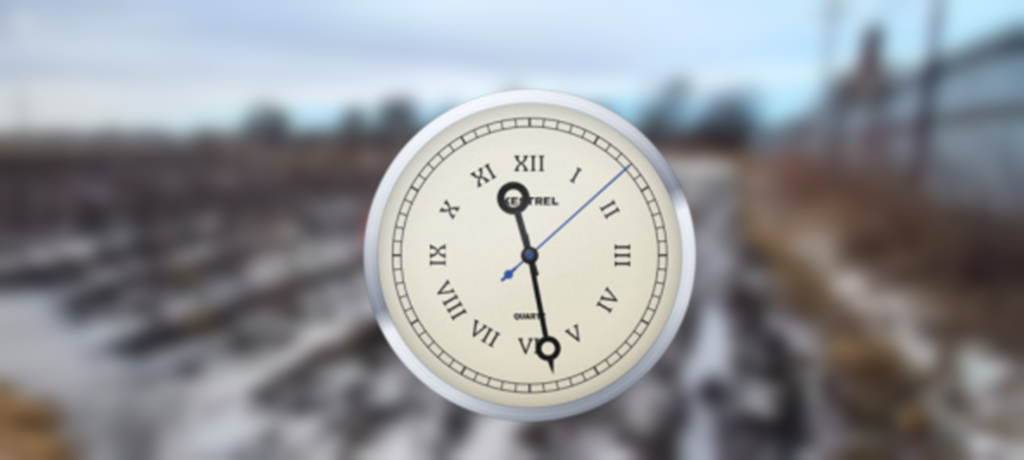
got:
11:28:08
